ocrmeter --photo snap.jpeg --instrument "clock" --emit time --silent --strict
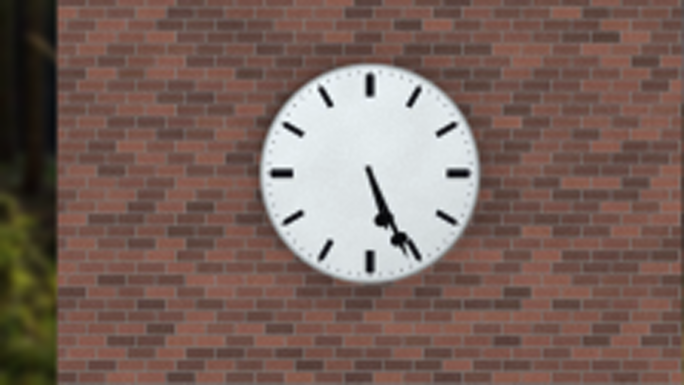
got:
5:26
